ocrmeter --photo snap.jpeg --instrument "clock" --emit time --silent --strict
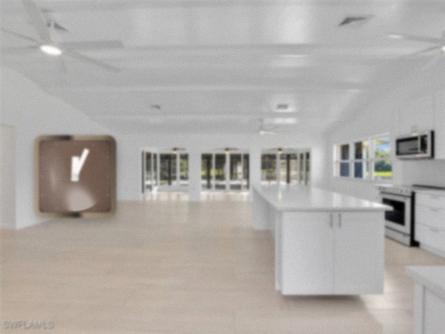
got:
12:04
